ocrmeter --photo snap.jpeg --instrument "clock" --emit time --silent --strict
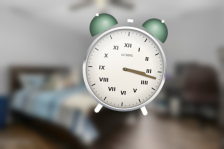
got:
3:17
